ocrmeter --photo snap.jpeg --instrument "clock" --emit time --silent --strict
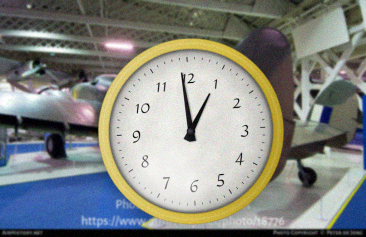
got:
12:59
